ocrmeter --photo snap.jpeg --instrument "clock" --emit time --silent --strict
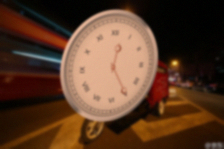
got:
12:25
